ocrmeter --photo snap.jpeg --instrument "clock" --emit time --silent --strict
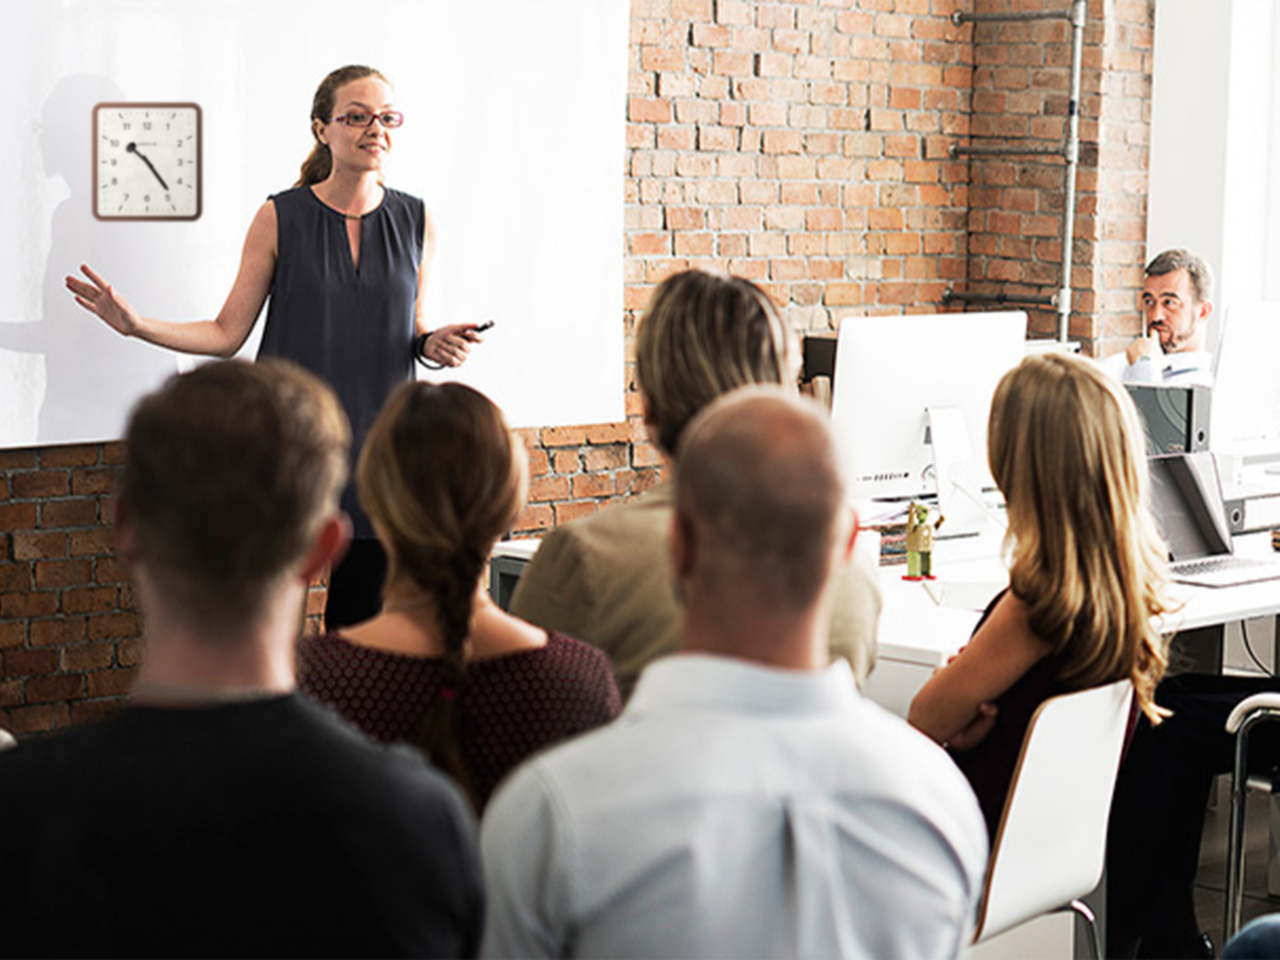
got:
10:24
